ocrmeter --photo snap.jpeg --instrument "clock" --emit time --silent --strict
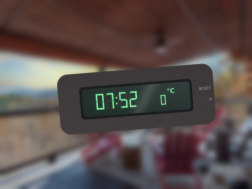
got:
7:52
